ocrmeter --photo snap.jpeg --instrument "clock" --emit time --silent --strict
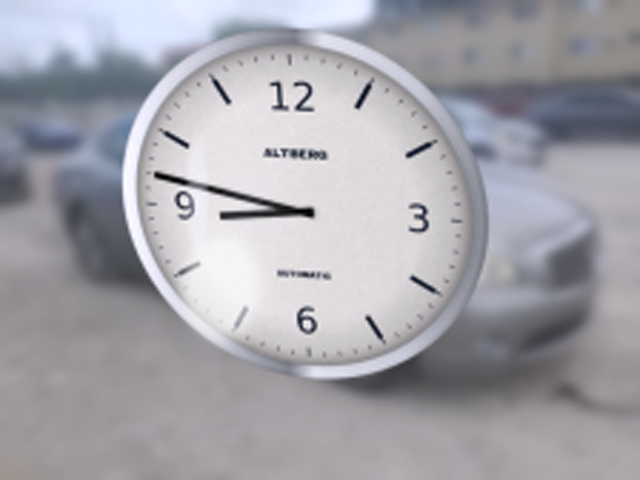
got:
8:47
